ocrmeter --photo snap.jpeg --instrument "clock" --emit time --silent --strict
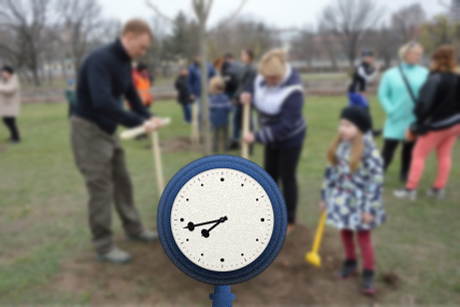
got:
7:43
